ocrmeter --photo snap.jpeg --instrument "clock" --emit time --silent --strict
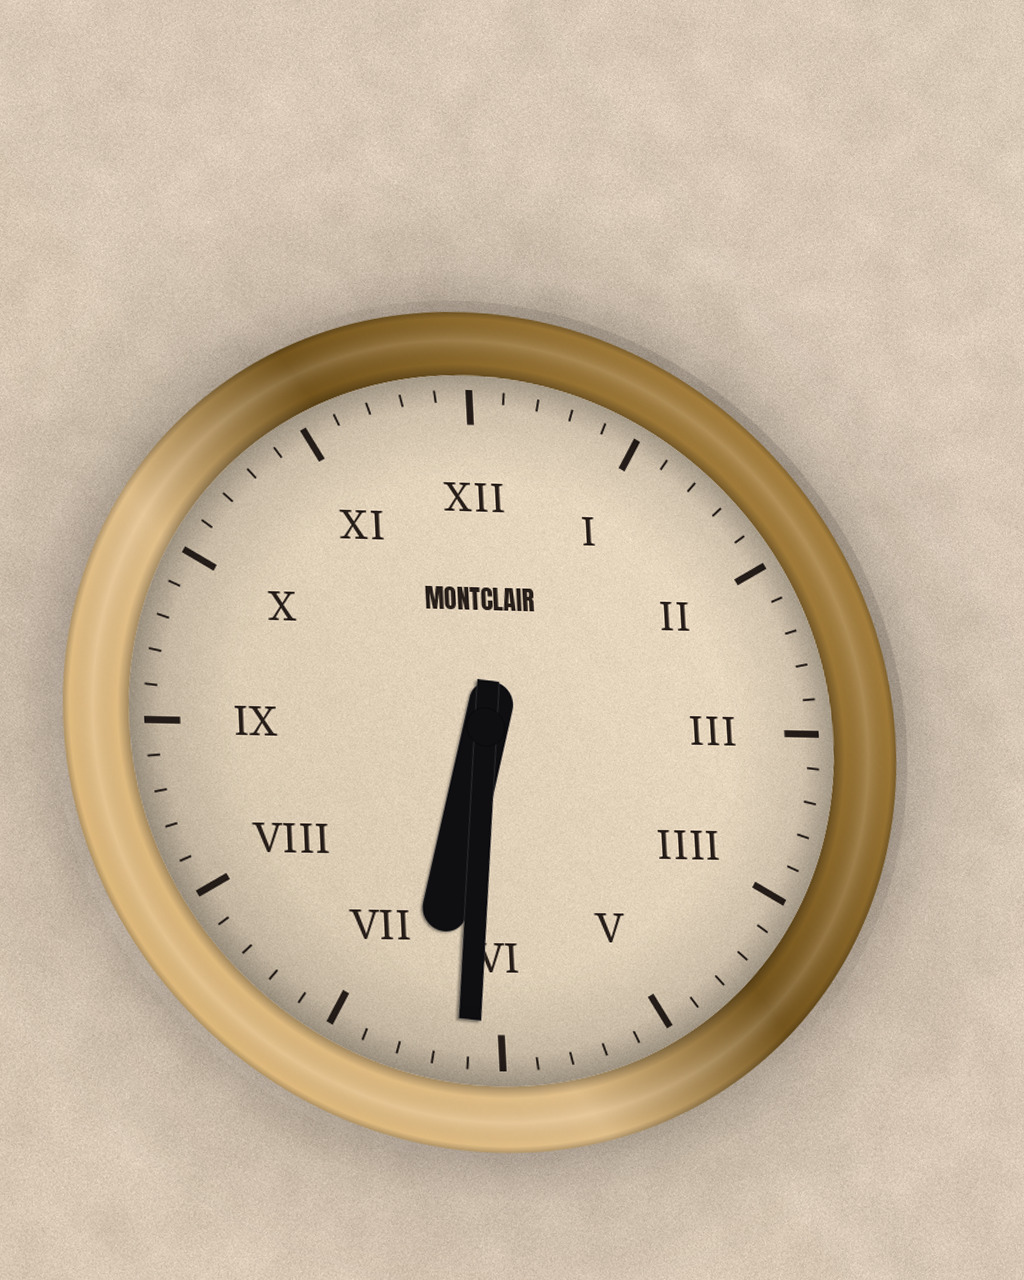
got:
6:31
